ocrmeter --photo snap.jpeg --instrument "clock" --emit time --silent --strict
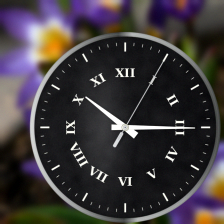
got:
10:15:05
